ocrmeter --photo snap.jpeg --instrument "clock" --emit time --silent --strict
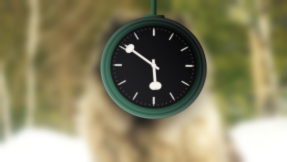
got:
5:51
